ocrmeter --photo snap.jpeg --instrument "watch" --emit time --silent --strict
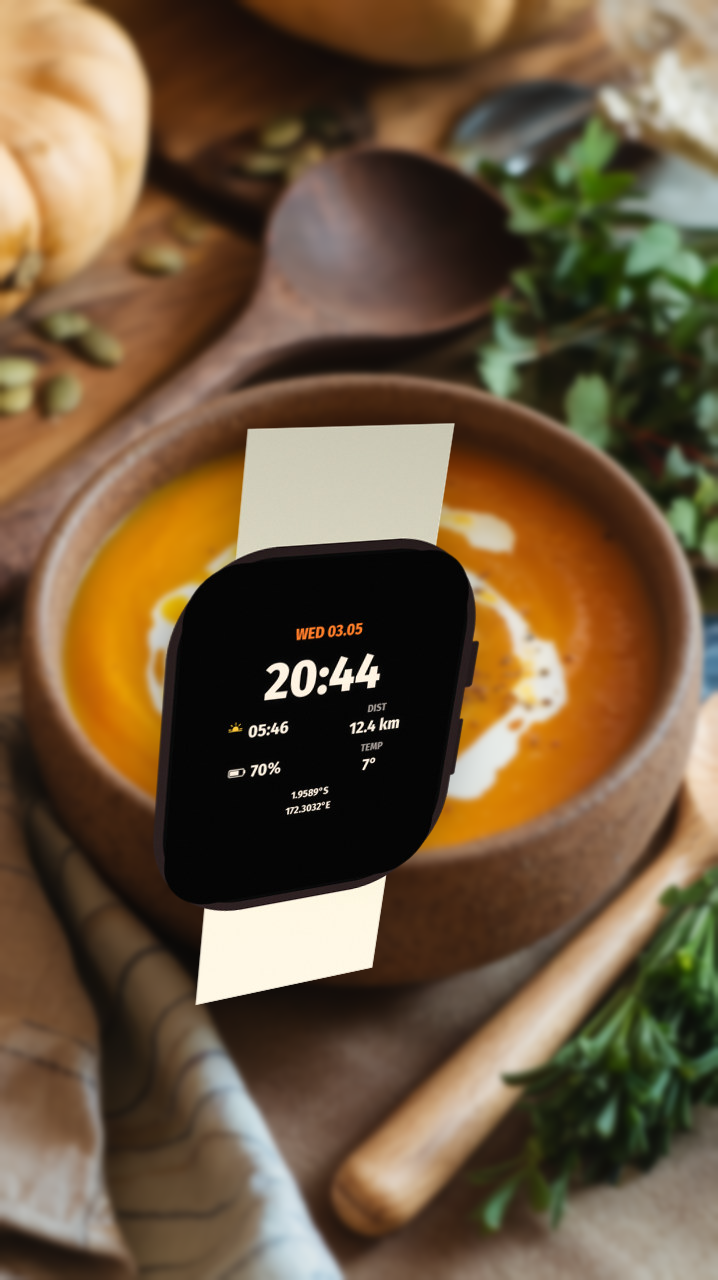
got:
20:44
